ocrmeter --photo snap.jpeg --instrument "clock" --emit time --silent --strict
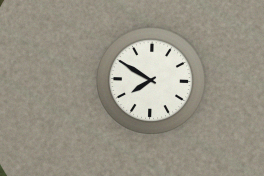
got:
7:50
